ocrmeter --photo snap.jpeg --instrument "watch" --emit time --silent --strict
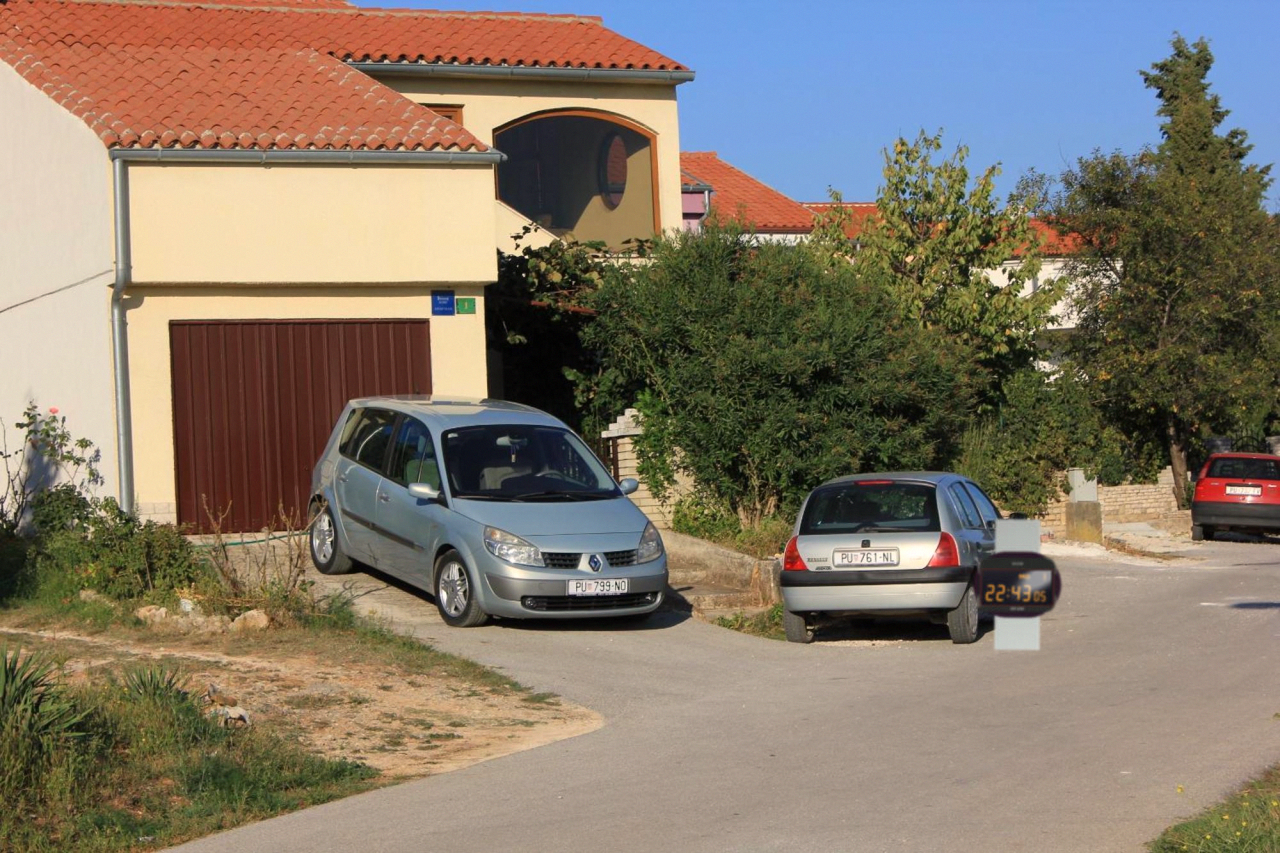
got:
22:43
